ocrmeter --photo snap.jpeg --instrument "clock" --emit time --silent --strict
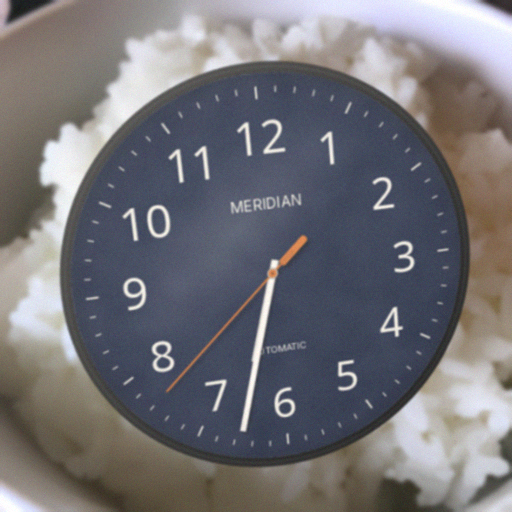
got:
6:32:38
